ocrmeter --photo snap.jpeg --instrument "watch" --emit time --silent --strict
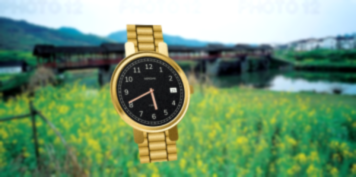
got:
5:41
